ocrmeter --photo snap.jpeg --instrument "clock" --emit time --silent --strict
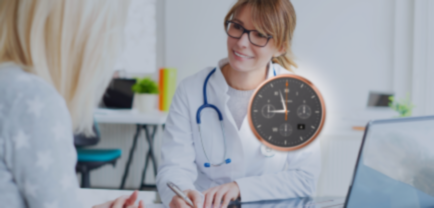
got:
8:57
